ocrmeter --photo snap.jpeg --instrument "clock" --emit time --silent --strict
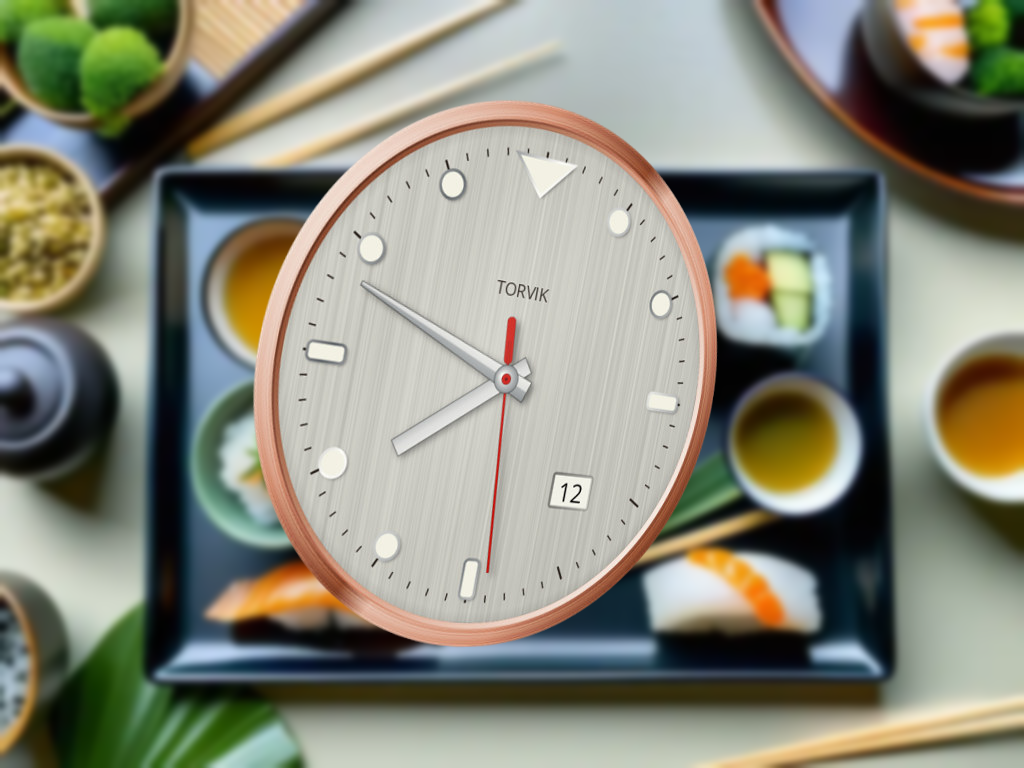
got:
7:48:29
